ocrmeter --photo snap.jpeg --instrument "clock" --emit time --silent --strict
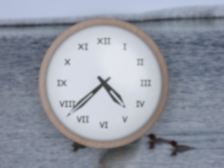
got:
4:38
